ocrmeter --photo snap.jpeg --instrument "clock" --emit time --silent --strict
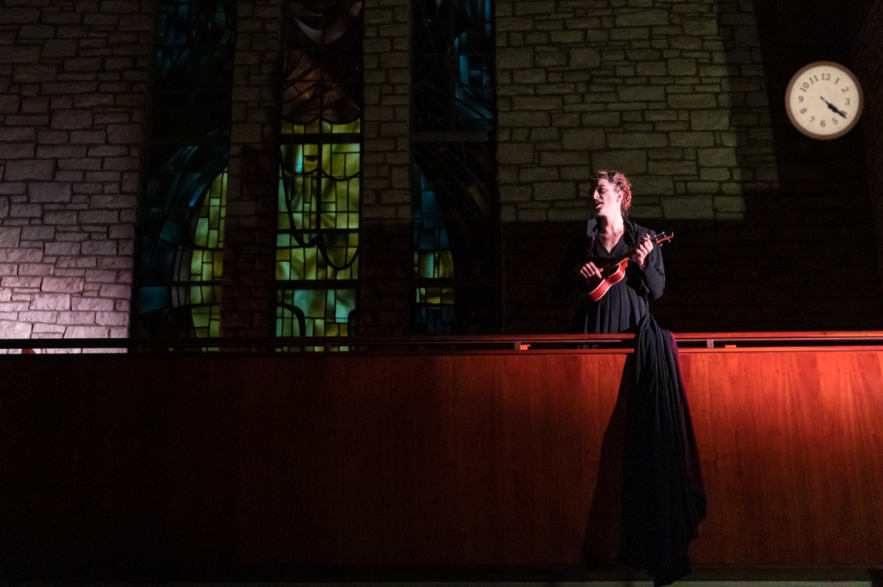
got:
4:21
